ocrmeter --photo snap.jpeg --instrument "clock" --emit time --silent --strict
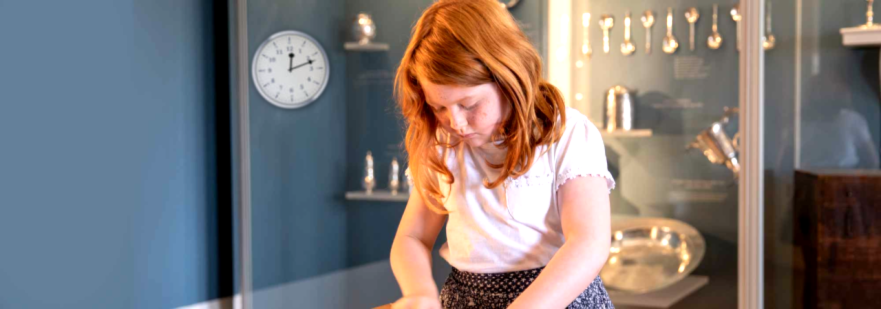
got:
12:12
